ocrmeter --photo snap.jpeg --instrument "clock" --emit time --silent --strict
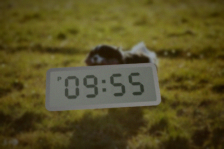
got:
9:55
